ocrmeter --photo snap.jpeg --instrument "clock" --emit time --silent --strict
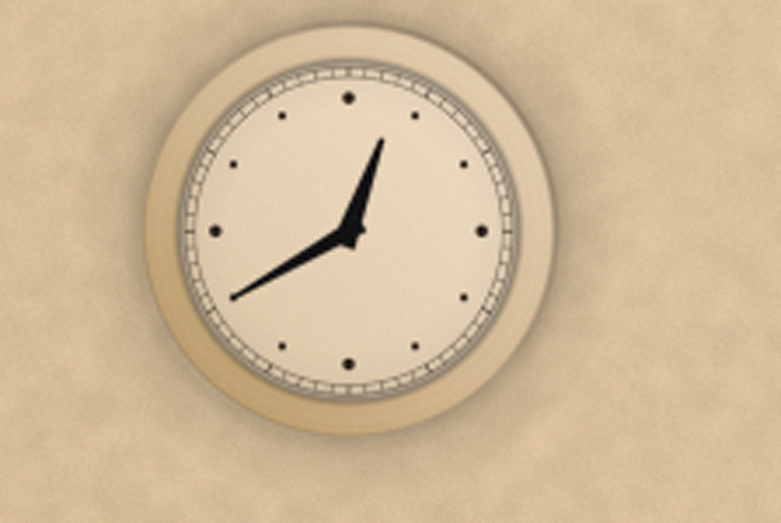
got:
12:40
